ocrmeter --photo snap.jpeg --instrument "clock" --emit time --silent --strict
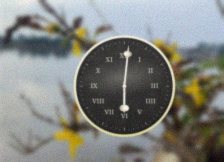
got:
6:01
